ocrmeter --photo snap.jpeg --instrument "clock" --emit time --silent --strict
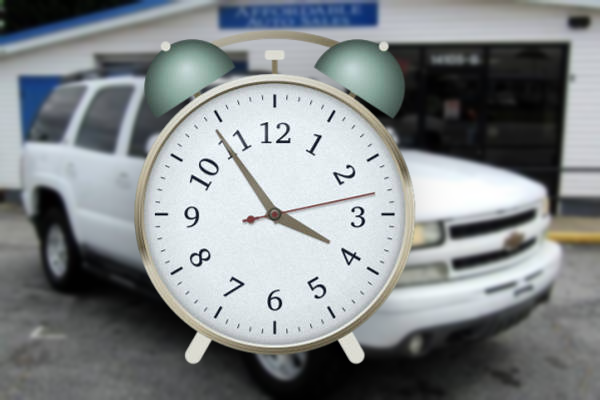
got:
3:54:13
